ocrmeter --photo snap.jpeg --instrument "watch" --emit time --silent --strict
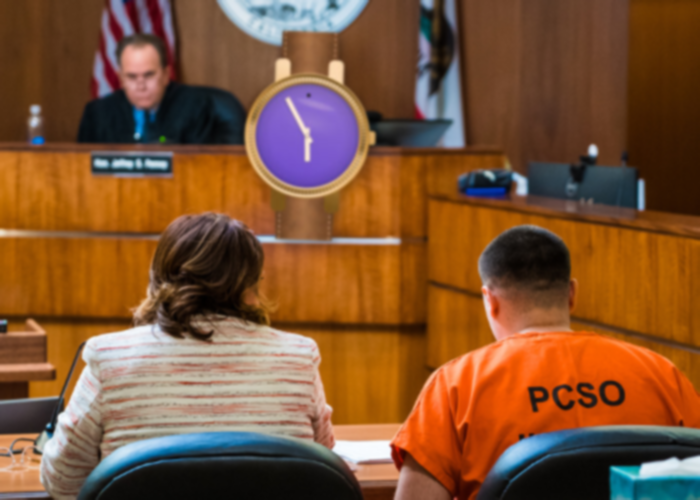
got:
5:55
